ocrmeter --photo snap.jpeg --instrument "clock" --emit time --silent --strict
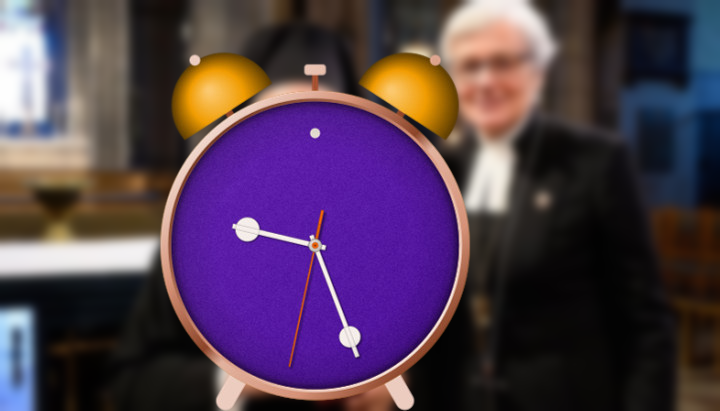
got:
9:26:32
